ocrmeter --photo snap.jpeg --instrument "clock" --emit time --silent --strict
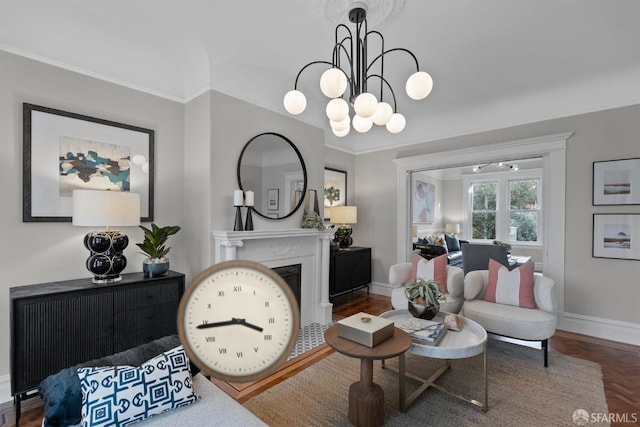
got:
3:44
